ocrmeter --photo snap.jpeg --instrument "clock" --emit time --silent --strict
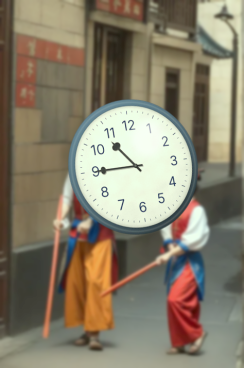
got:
10:45
